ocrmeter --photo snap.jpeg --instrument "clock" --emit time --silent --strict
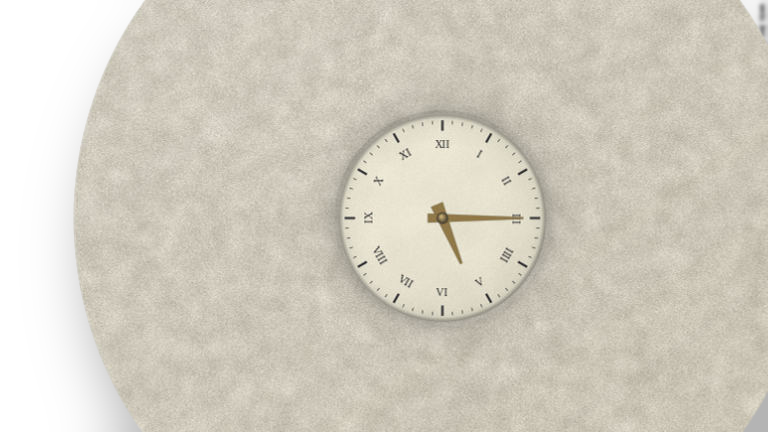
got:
5:15
